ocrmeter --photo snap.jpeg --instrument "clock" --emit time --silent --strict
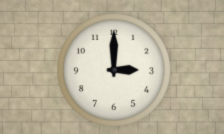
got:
3:00
